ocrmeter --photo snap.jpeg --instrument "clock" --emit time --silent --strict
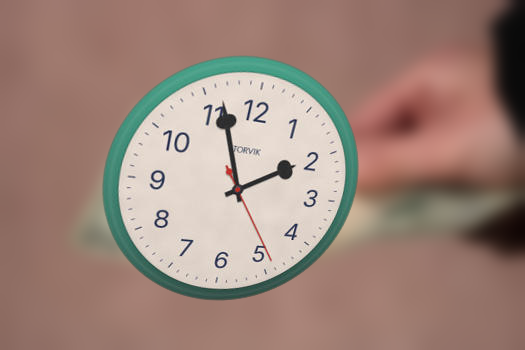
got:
1:56:24
